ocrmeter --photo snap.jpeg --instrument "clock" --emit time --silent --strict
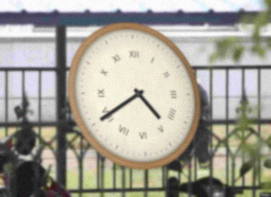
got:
4:40
